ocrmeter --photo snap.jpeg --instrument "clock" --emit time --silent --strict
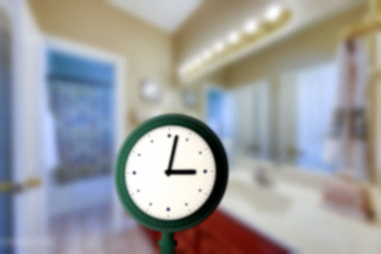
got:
3:02
